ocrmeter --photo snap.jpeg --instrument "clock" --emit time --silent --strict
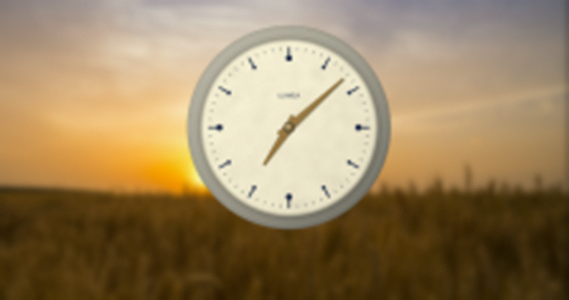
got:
7:08
